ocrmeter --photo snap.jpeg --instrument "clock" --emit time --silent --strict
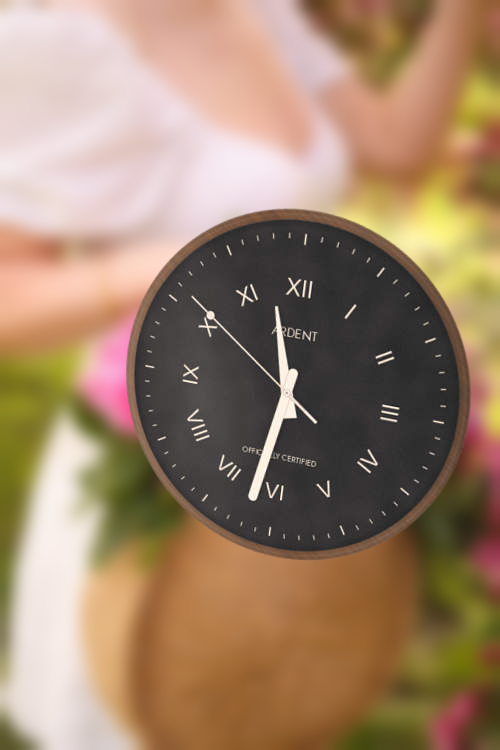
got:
11:31:51
